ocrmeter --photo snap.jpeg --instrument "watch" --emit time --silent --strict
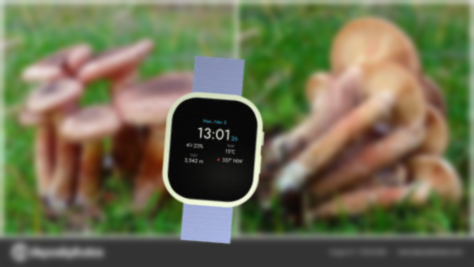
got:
13:01
